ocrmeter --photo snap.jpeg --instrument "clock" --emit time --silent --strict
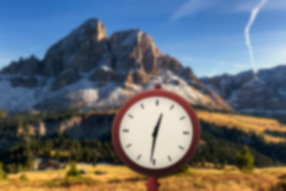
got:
12:31
